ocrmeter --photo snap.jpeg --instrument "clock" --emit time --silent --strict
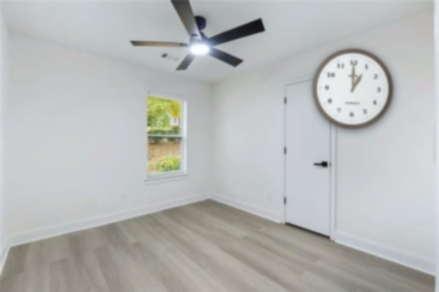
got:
1:00
